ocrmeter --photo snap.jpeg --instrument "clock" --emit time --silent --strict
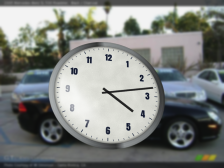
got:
4:13
